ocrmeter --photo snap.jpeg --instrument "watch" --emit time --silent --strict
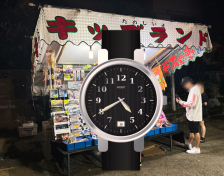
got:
4:40
